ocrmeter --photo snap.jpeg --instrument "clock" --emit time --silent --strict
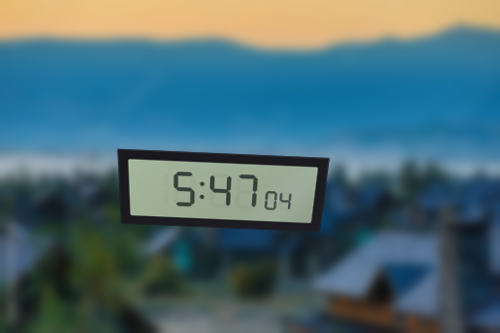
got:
5:47:04
